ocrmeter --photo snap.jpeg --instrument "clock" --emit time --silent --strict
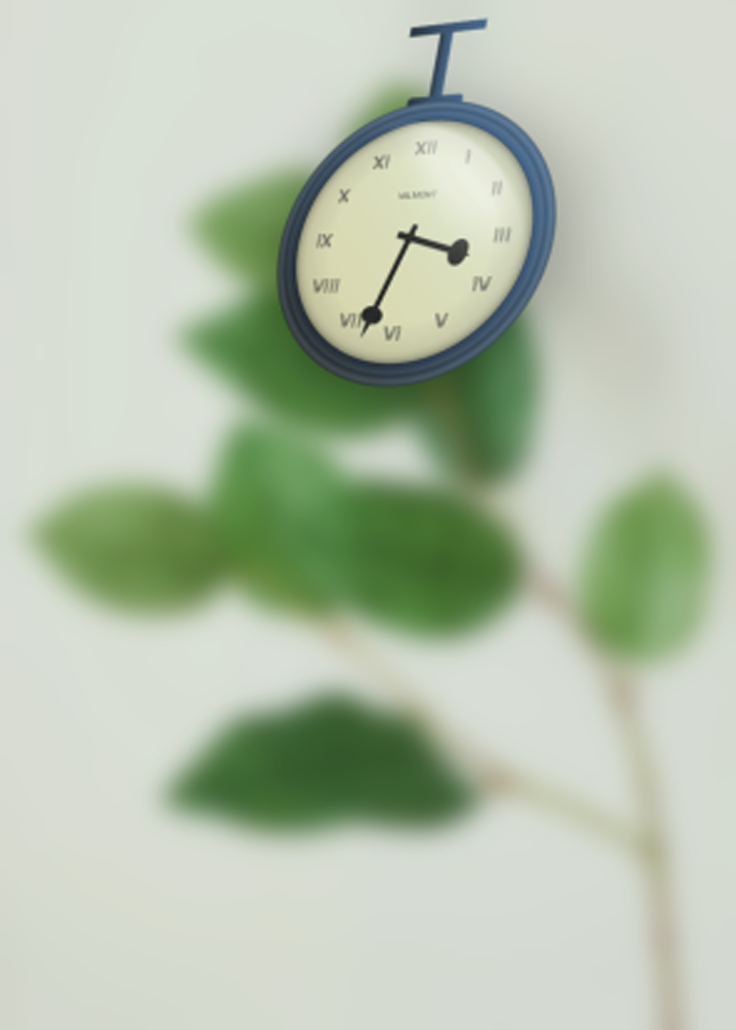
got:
3:33
